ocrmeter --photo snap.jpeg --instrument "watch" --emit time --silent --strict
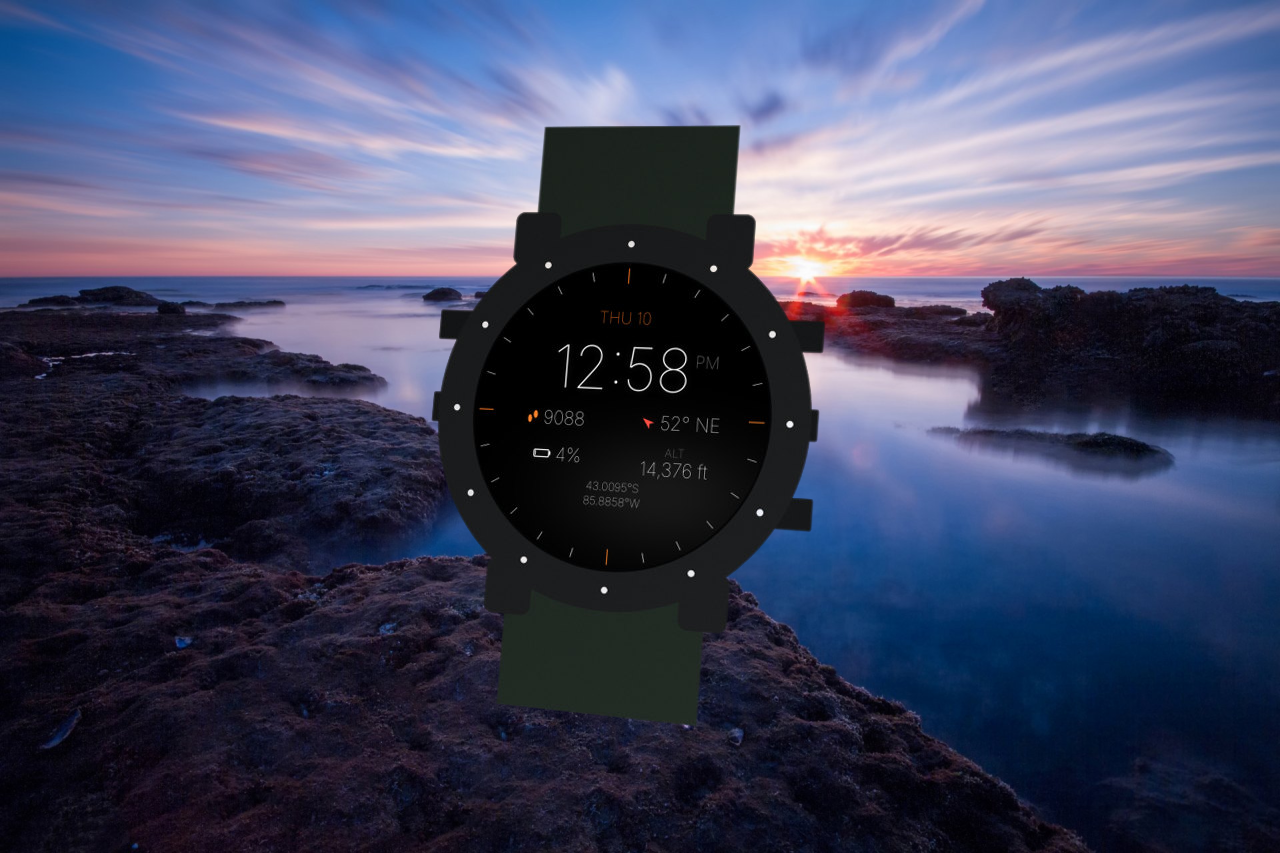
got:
12:58
